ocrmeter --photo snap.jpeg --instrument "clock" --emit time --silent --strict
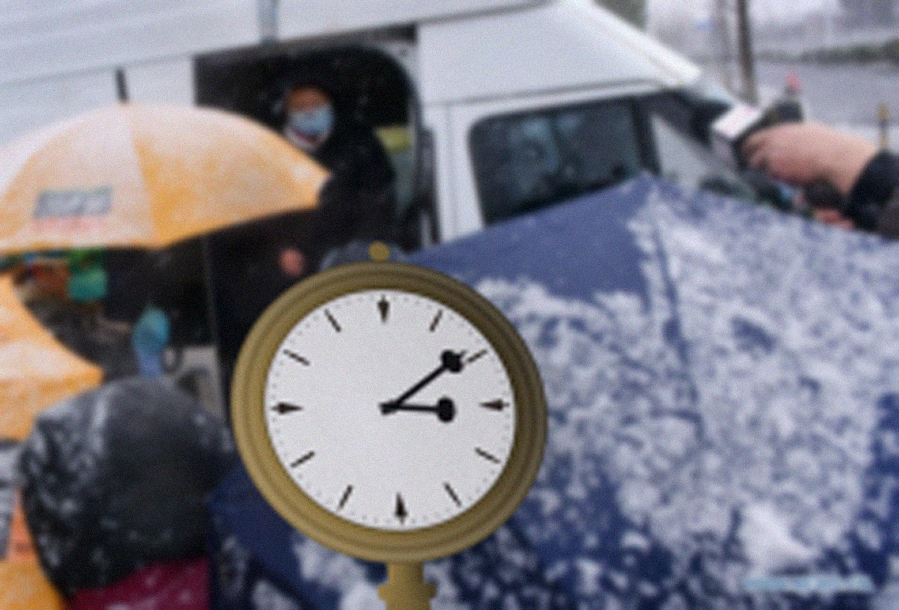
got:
3:09
